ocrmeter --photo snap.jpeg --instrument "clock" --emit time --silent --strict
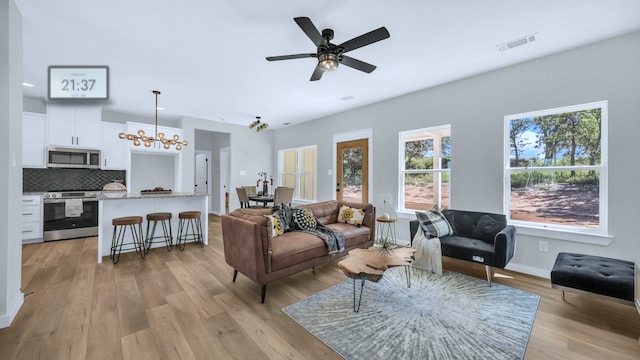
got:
21:37
